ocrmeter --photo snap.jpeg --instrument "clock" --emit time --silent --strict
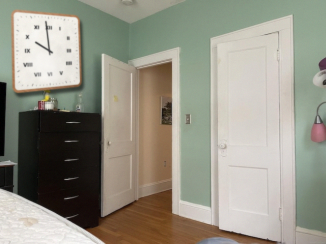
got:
9:59
